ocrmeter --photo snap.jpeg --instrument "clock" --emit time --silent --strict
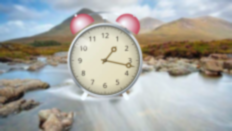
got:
1:17
